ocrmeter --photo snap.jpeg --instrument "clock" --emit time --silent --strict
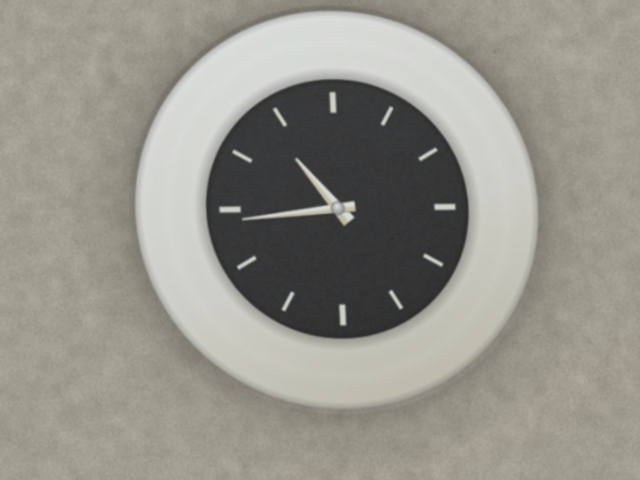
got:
10:44
